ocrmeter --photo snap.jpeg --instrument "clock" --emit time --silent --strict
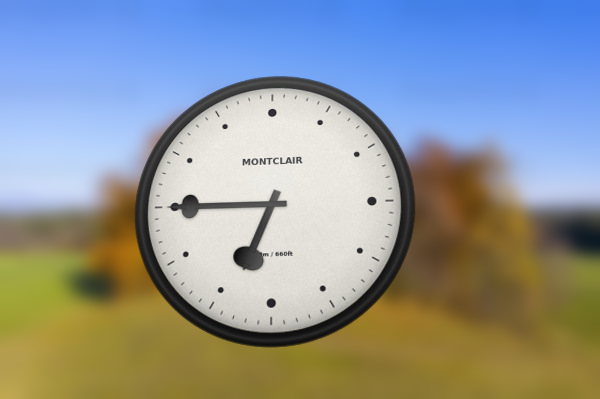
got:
6:45
